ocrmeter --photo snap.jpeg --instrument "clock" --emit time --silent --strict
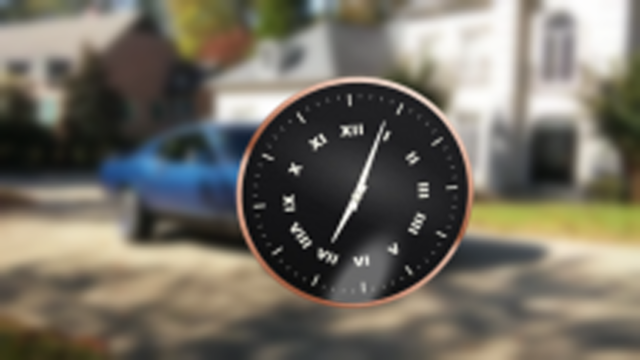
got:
7:04
